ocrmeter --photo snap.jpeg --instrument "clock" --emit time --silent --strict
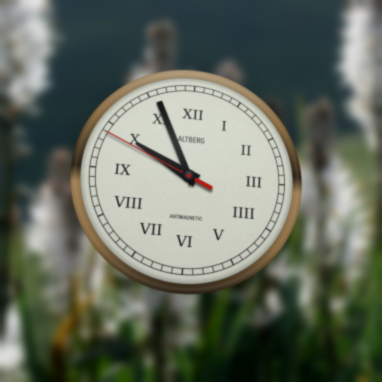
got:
9:55:49
